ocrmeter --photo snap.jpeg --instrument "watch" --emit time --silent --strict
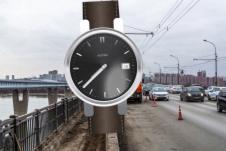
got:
7:38
